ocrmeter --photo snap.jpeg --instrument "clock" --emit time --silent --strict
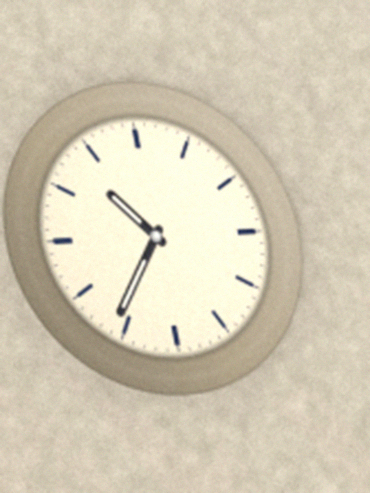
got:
10:36
